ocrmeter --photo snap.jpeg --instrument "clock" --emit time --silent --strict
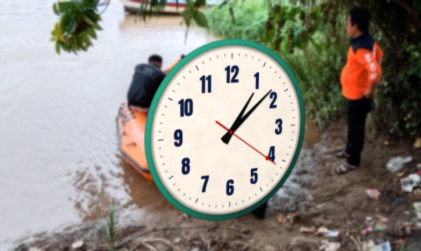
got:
1:08:21
